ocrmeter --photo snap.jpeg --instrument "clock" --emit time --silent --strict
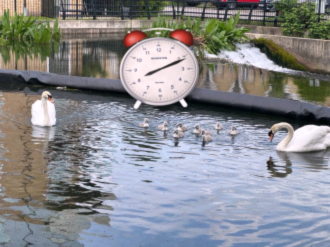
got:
8:11
